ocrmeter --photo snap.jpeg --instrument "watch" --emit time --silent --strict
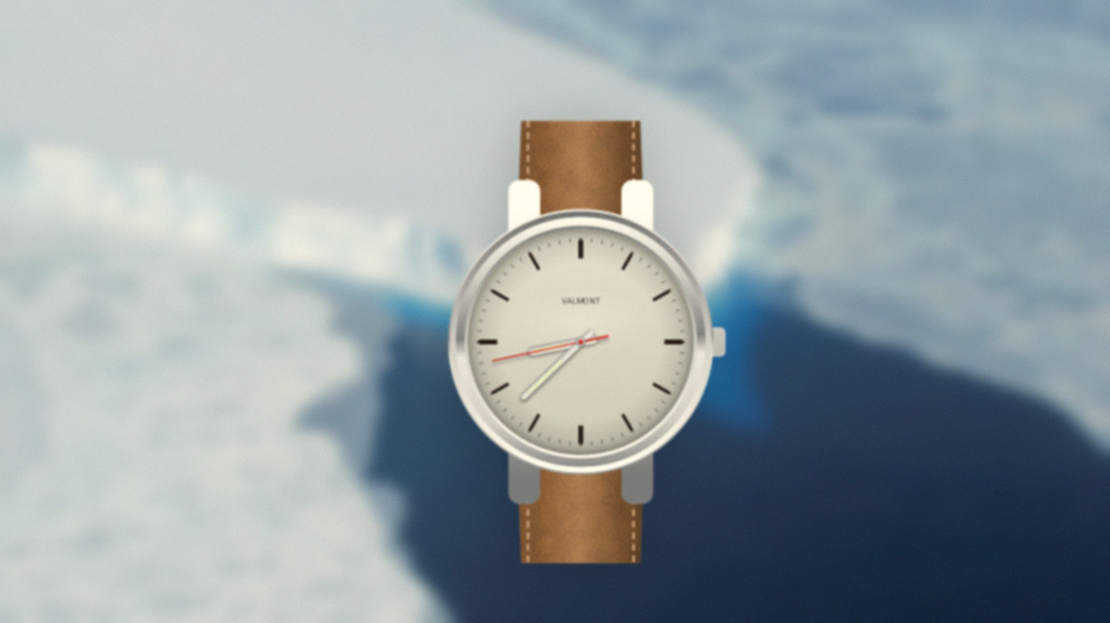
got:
8:37:43
